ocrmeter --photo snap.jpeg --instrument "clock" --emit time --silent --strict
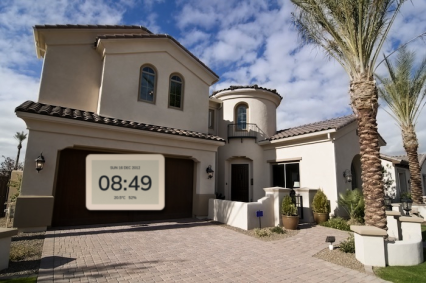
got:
8:49
